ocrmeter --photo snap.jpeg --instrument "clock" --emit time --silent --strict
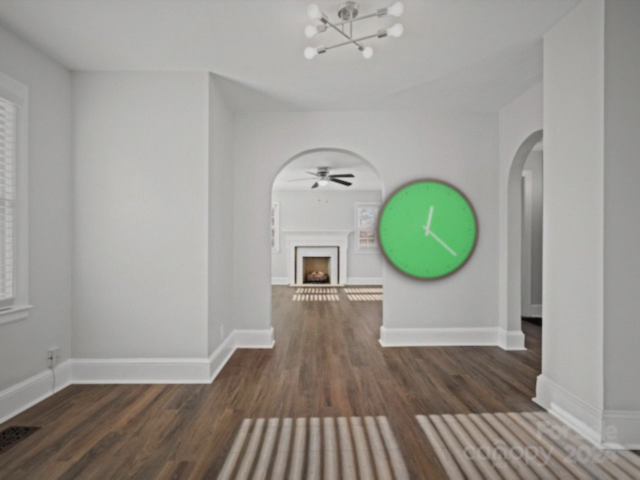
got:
12:22
